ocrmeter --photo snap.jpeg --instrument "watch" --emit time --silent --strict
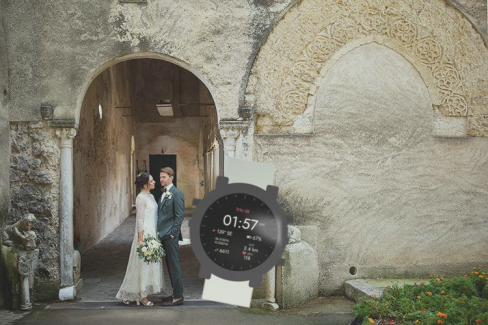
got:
1:57
